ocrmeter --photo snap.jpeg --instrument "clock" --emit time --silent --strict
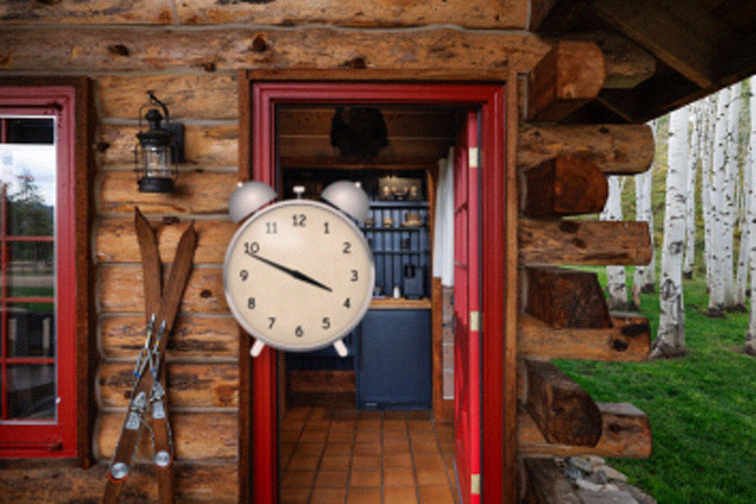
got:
3:49
